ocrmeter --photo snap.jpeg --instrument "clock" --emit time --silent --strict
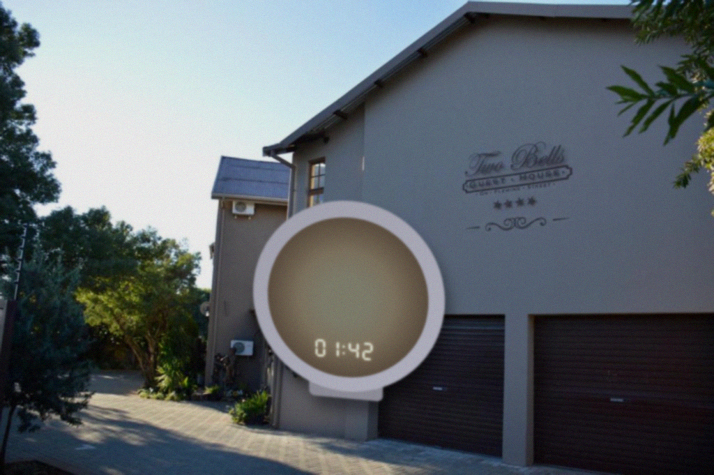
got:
1:42
